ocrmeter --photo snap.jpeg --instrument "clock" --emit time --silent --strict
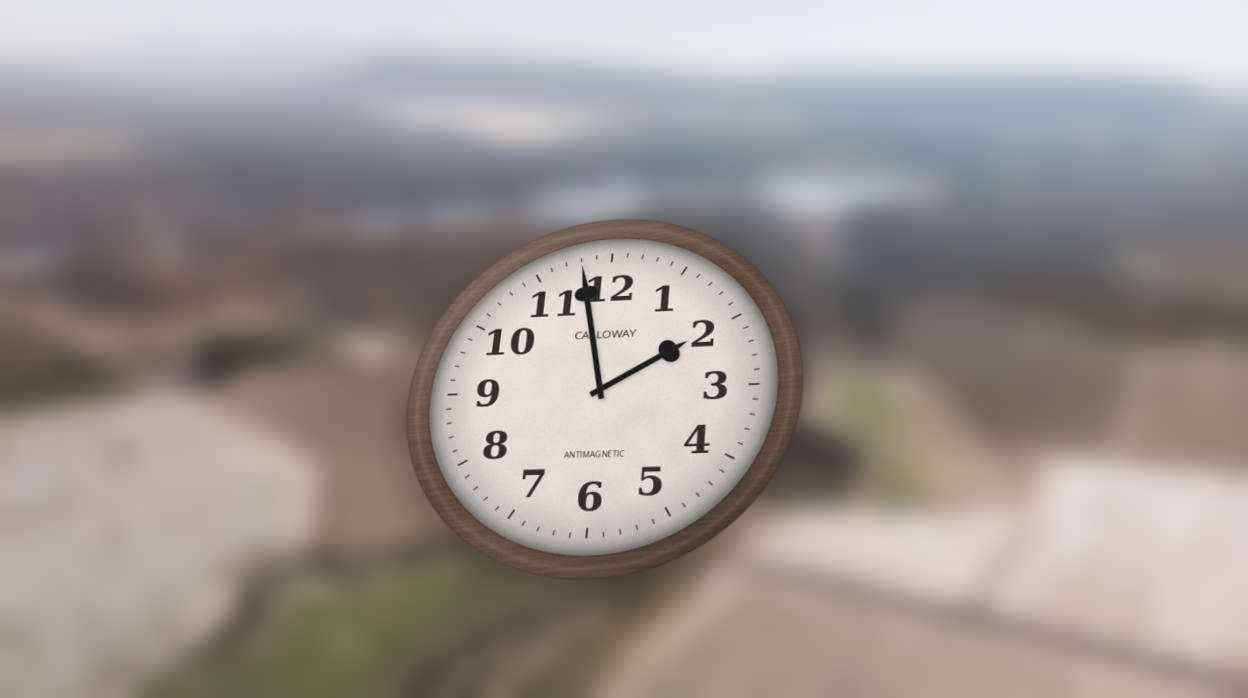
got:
1:58
